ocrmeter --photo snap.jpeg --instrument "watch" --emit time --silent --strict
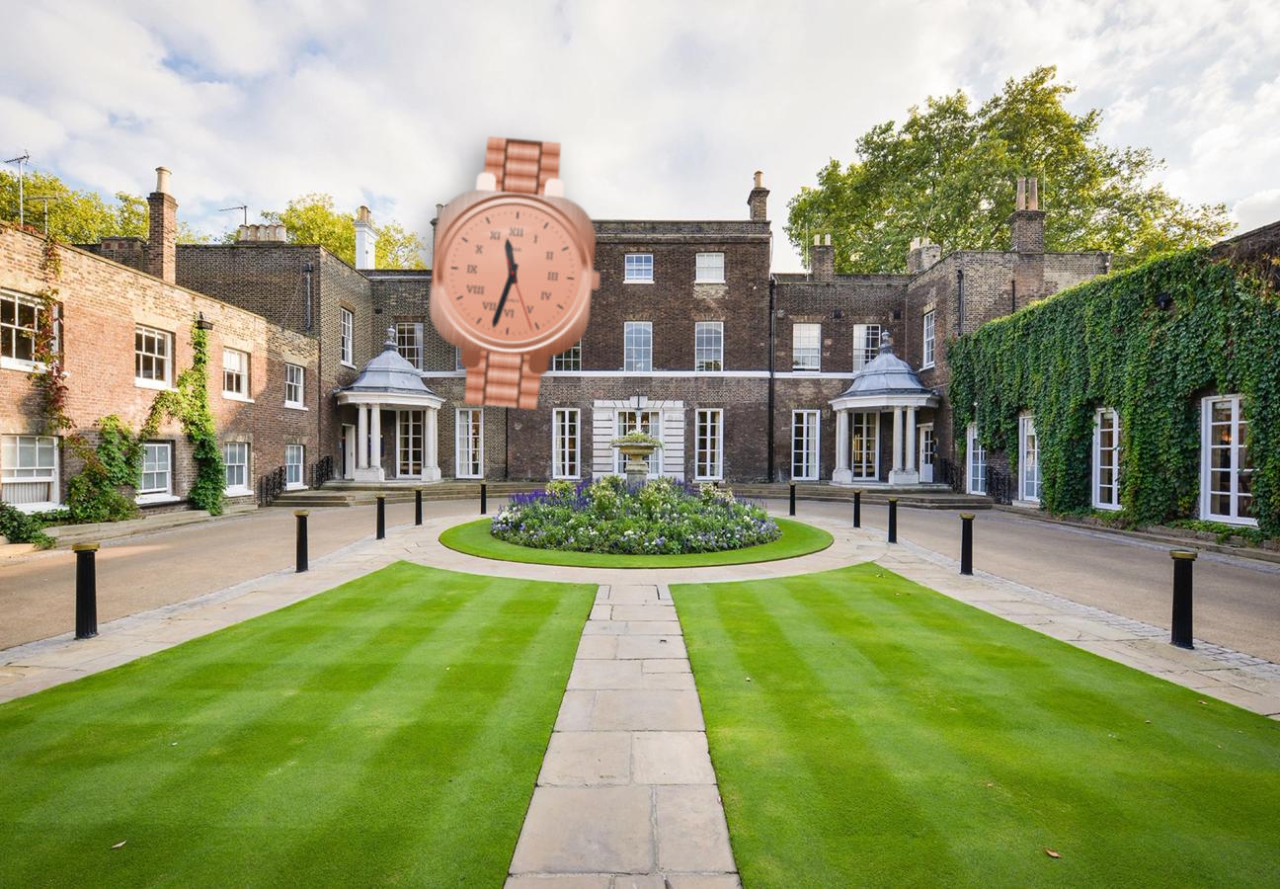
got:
11:32:26
